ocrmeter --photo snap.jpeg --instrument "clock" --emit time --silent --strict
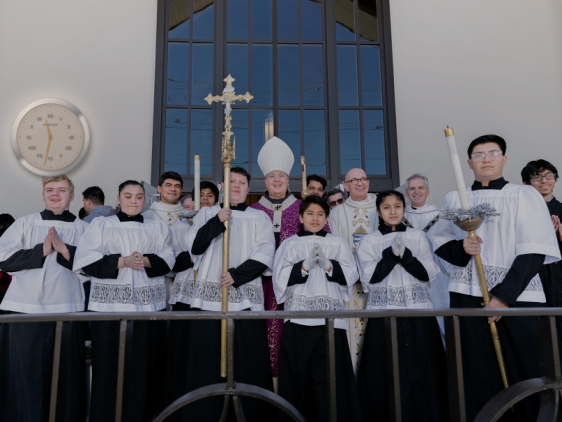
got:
11:32
